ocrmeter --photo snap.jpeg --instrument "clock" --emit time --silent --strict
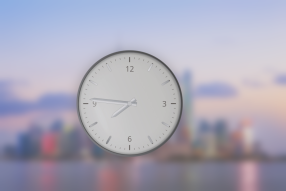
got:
7:46
